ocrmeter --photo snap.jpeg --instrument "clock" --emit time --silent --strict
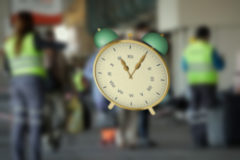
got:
11:05
